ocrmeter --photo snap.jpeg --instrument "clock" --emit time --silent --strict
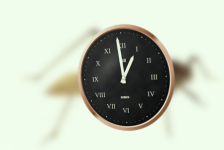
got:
12:59
